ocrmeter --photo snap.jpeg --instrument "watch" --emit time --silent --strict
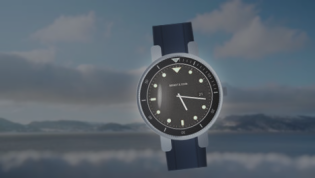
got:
5:17
